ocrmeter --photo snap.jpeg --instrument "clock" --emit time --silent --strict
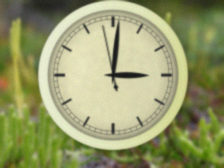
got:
3:00:58
